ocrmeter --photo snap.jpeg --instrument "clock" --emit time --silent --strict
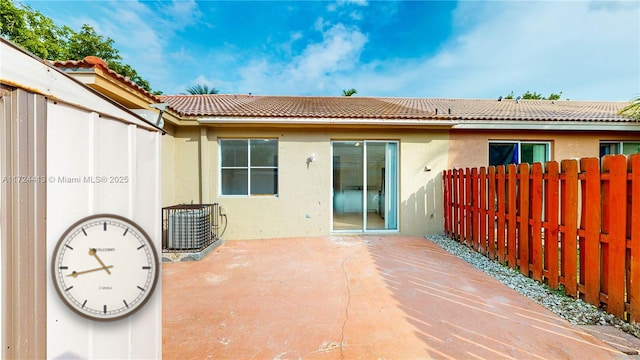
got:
10:43
